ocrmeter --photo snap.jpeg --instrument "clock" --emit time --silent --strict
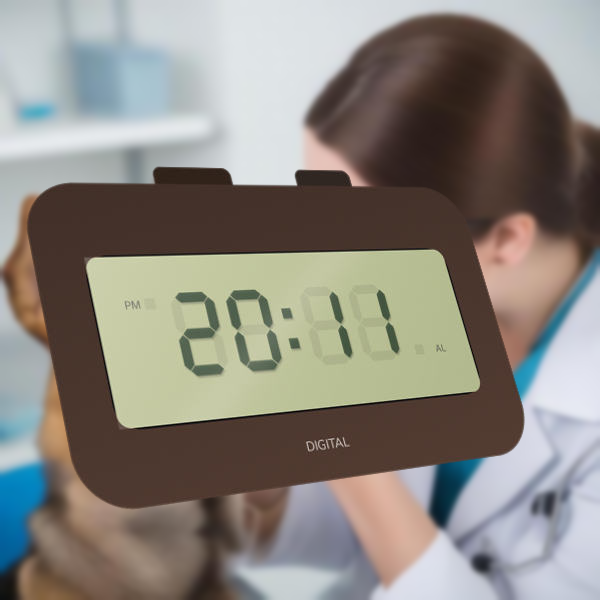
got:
20:11
